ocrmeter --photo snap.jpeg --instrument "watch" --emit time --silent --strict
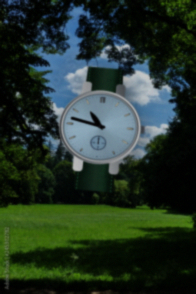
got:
10:47
